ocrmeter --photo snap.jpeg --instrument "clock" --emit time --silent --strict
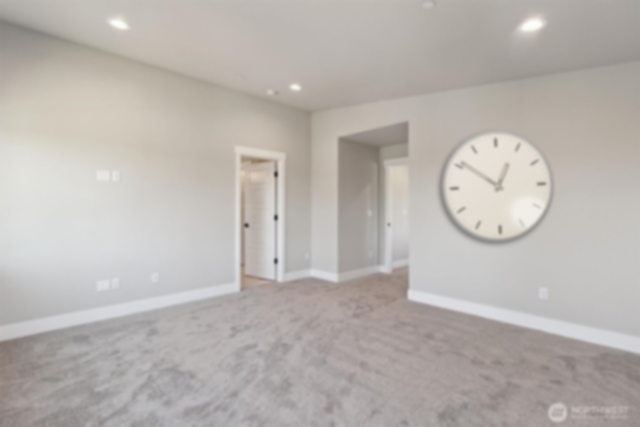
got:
12:51
